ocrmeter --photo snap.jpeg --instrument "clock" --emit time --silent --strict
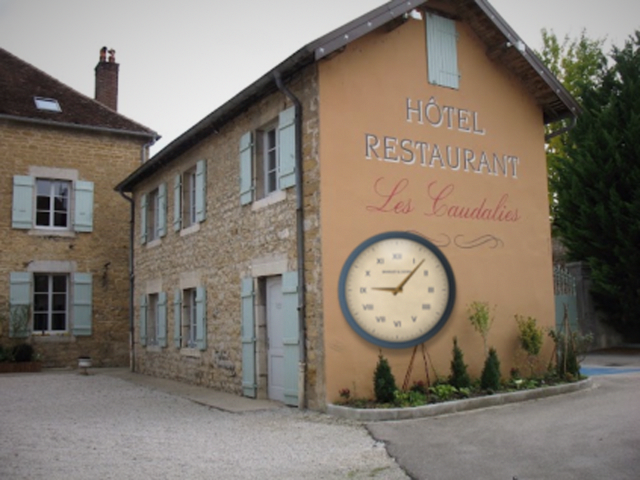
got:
9:07
